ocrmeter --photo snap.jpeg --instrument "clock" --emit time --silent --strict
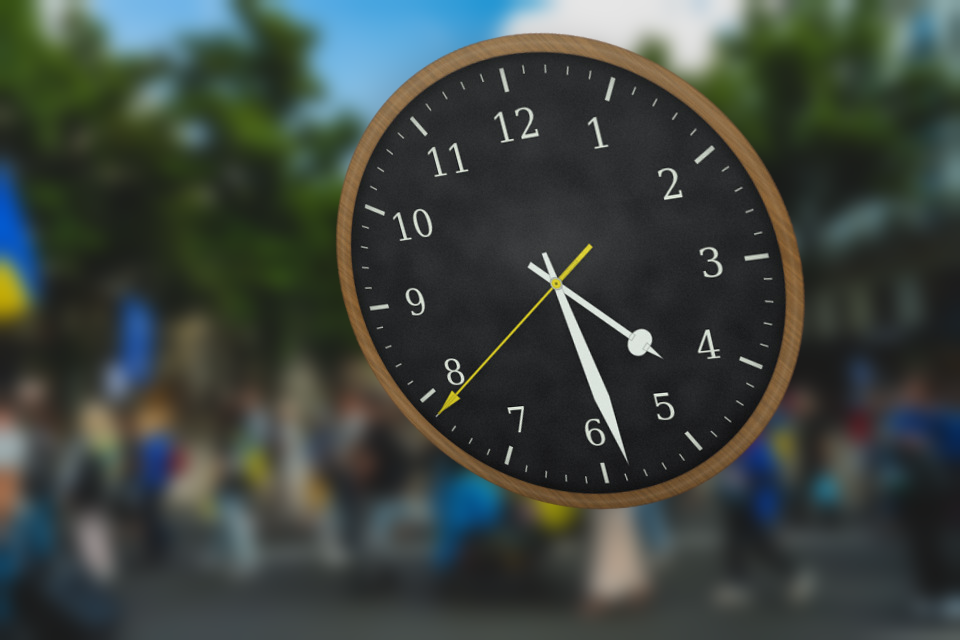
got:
4:28:39
